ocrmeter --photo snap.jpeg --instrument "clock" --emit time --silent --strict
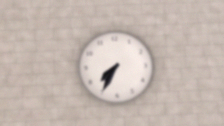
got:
7:35
